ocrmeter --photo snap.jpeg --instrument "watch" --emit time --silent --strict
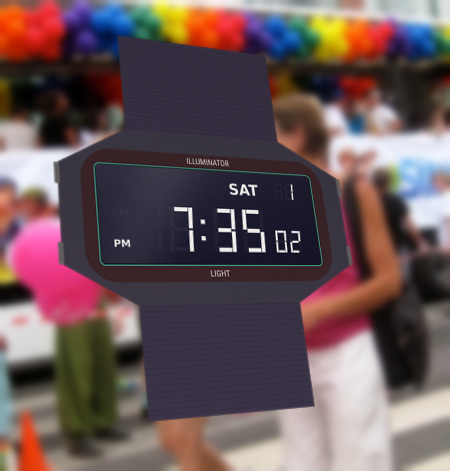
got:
7:35:02
